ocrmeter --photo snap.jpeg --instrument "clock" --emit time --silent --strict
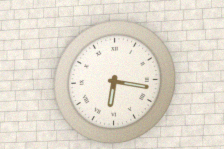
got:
6:17
